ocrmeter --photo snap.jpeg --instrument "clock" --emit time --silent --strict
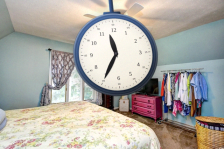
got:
11:35
